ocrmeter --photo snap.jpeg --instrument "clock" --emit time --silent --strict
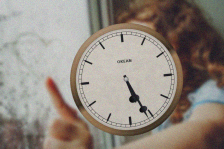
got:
5:26
